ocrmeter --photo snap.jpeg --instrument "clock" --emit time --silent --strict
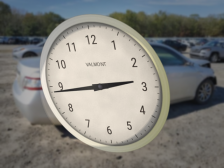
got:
2:44
